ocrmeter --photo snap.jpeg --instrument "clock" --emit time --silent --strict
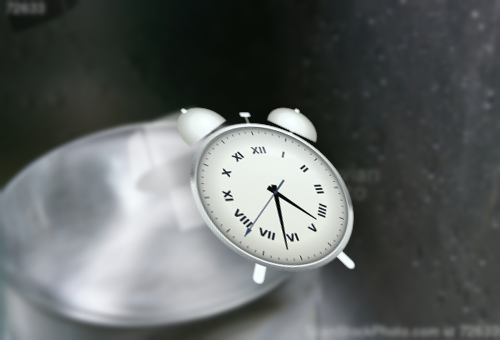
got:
4:31:38
